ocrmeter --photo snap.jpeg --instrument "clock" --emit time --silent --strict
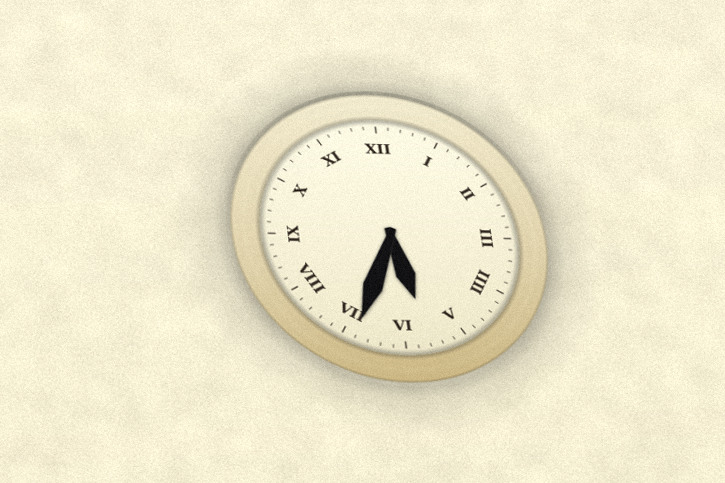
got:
5:34
